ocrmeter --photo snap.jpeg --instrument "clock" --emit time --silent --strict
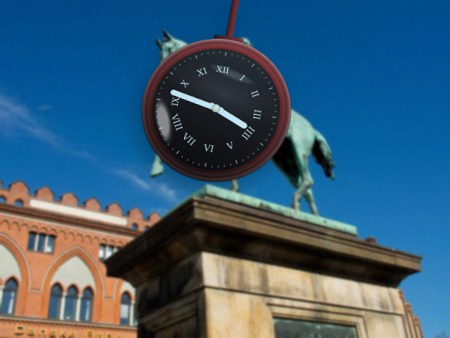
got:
3:47
